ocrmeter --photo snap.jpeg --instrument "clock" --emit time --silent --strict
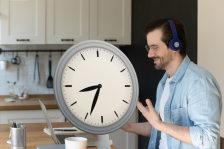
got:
8:34
